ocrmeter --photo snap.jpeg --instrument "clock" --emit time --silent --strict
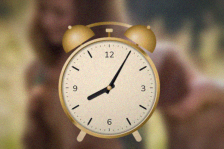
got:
8:05
